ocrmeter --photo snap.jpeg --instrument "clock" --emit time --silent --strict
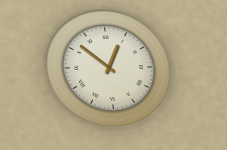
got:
12:52
